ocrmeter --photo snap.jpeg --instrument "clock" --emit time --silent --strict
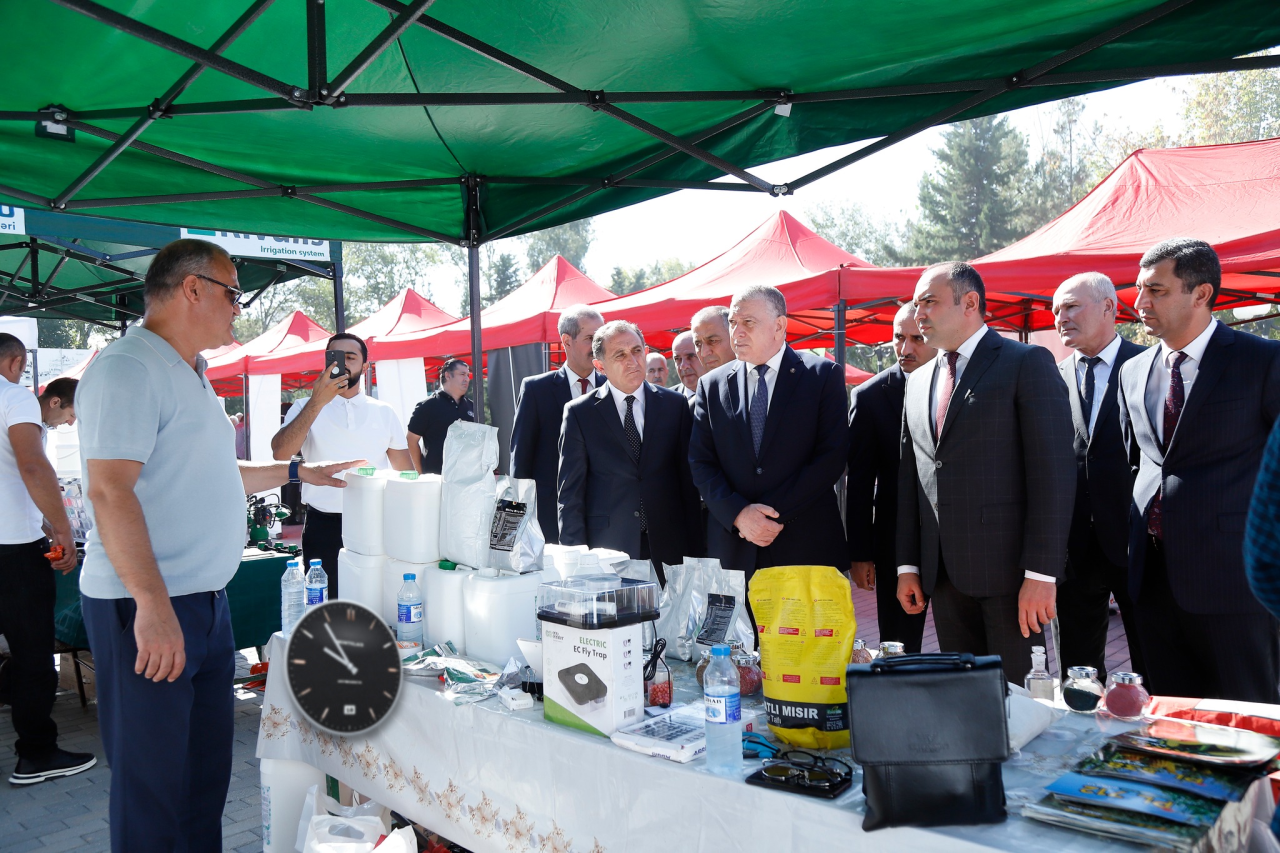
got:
9:54
